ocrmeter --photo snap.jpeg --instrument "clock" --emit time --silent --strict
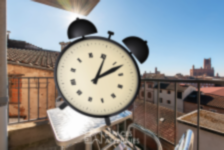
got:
12:07
